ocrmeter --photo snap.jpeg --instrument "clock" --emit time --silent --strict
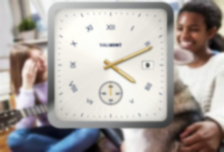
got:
4:11
